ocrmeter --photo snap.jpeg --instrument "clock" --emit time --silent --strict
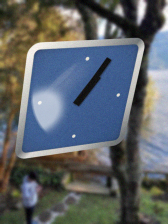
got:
1:05
